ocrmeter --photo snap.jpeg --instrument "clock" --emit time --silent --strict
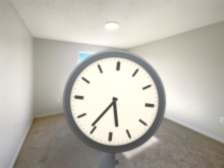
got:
5:36
